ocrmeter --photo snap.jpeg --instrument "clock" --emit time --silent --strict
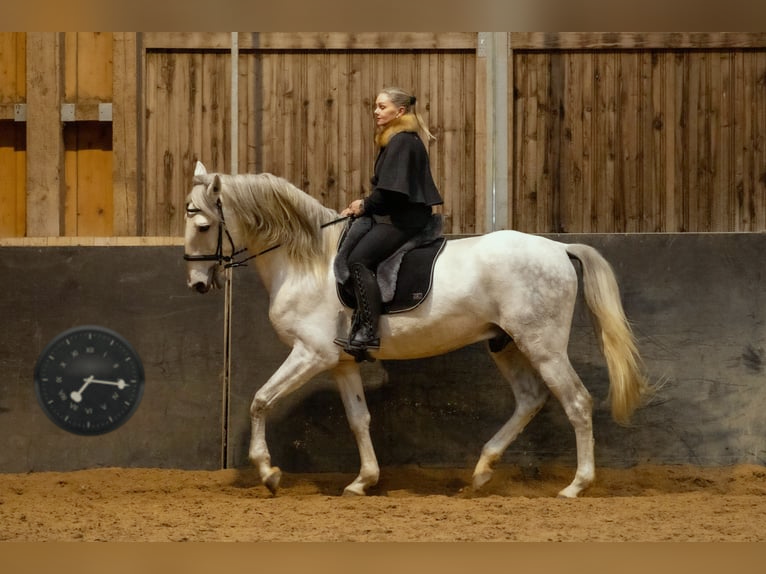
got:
7:16
